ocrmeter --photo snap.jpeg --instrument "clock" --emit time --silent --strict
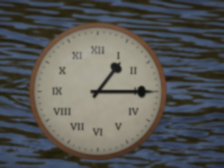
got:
1:15
